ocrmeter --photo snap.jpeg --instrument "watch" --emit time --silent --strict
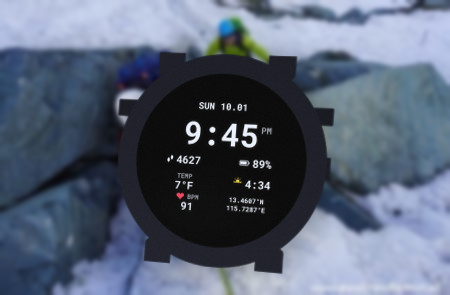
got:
9:45
